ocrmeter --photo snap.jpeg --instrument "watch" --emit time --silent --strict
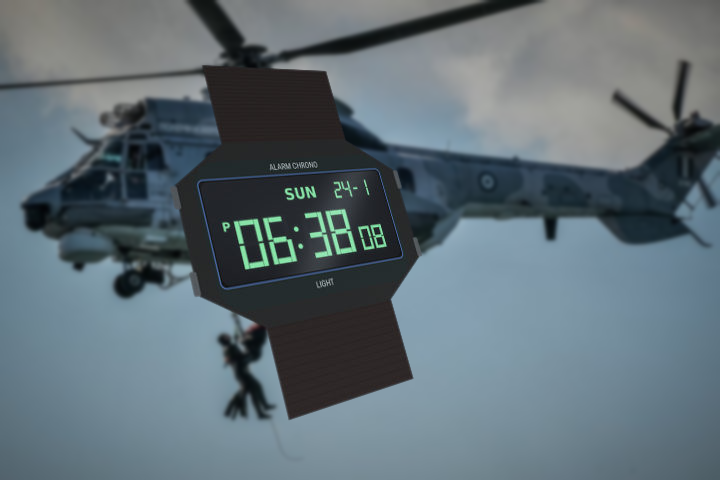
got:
6:38:08
